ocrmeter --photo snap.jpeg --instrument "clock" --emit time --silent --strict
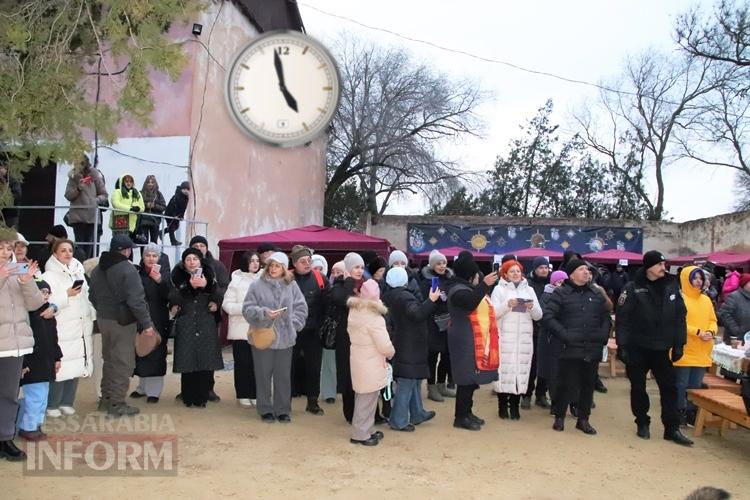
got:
4:58
